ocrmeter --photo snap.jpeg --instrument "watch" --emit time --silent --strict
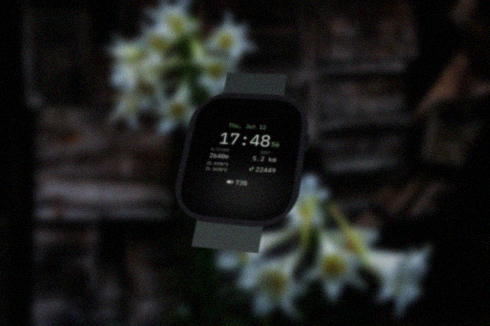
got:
17:48
